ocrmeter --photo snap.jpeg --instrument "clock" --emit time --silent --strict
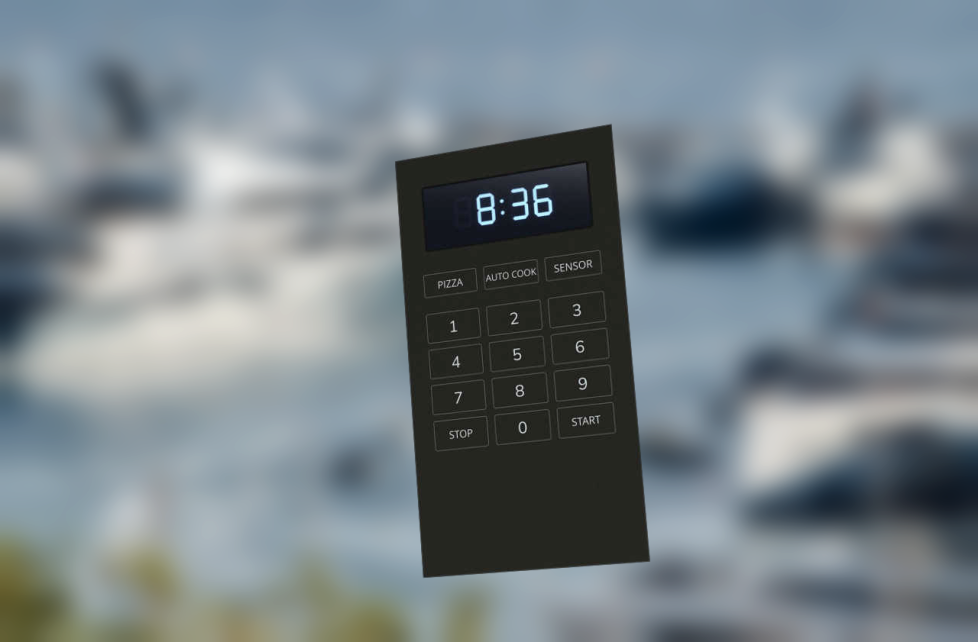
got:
8:36
